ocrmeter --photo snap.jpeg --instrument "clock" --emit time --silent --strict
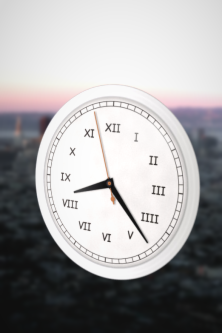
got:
8:22:57
